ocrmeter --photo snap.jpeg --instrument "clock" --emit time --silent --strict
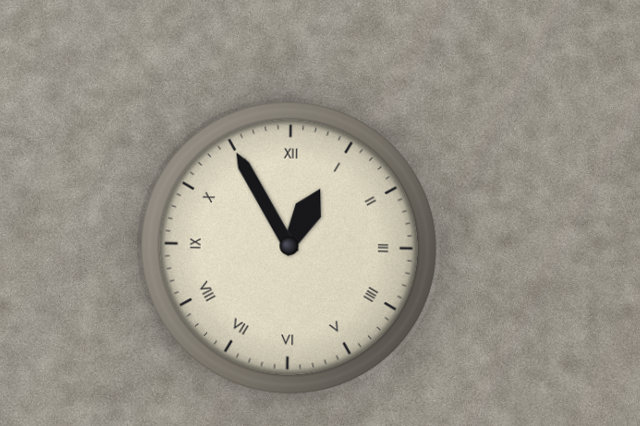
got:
12:55
